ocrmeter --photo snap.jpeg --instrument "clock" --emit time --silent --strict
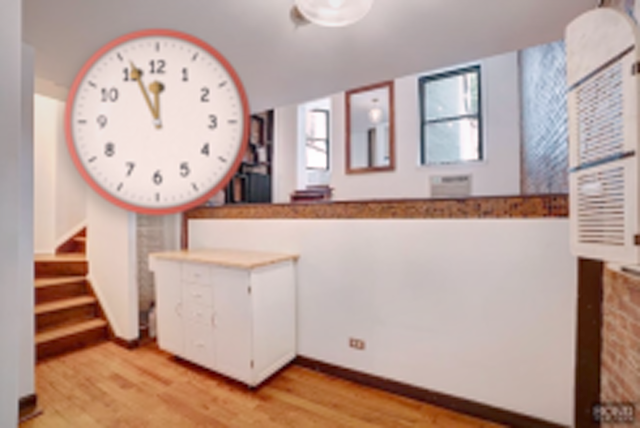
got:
11:56
